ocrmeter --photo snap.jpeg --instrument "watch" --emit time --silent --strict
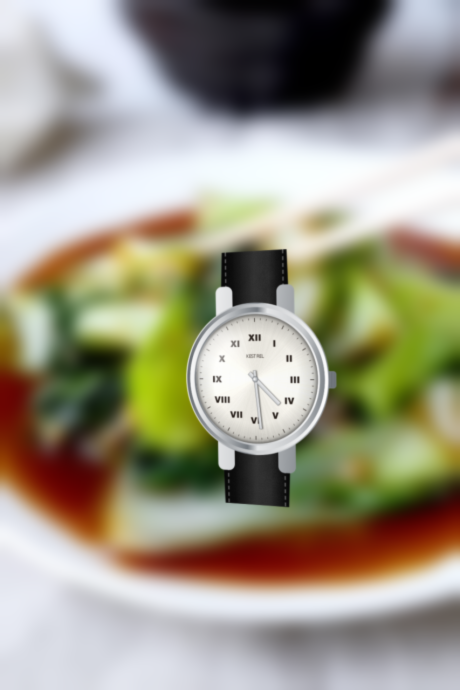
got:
4:29
